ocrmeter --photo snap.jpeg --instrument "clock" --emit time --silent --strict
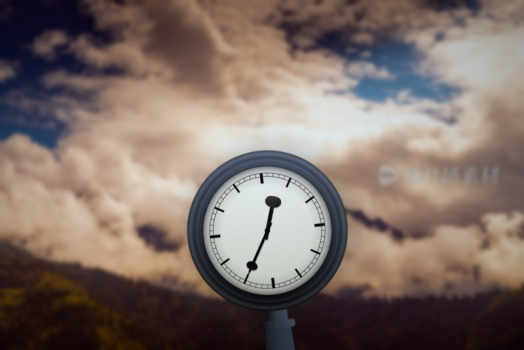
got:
12:35
